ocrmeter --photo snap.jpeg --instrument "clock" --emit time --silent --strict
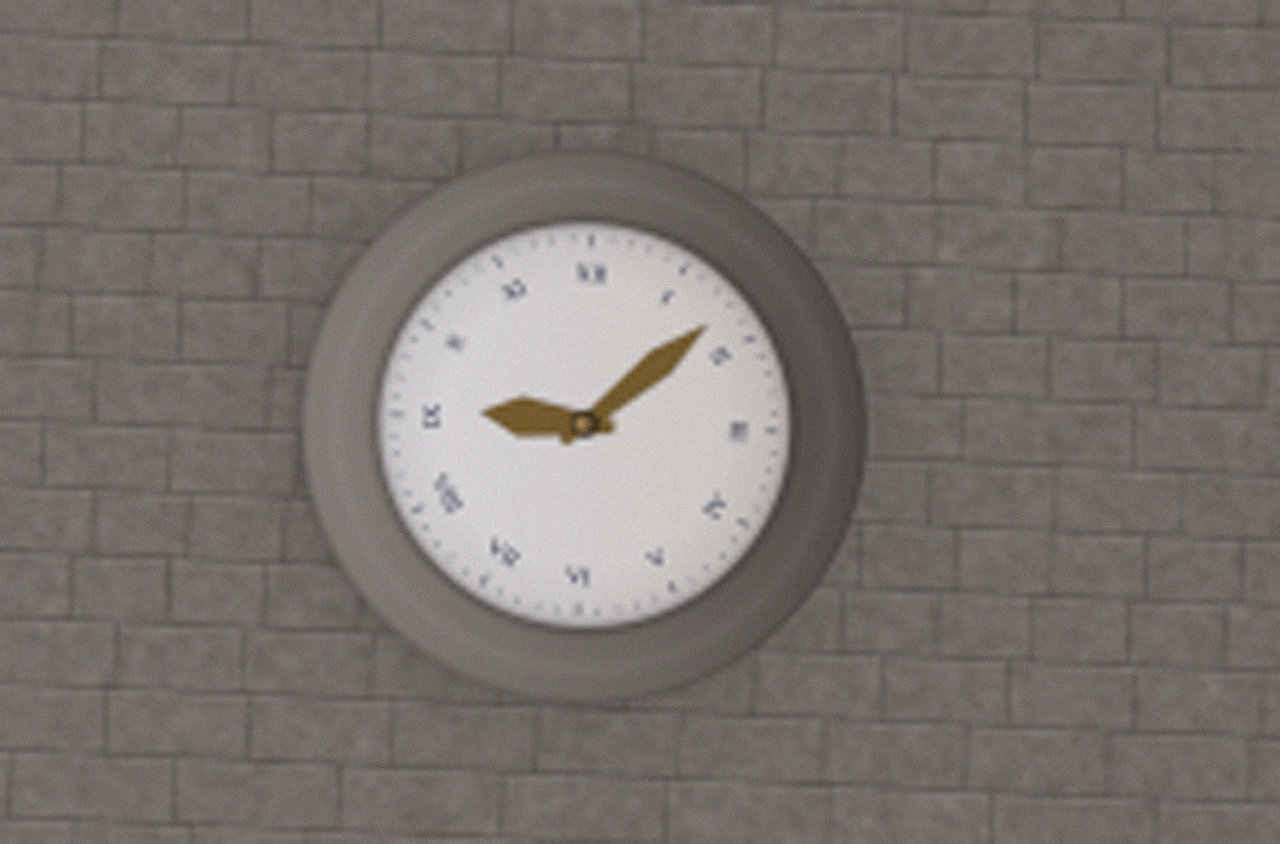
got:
9:08
